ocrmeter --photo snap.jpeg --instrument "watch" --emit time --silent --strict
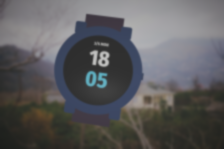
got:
18:05
